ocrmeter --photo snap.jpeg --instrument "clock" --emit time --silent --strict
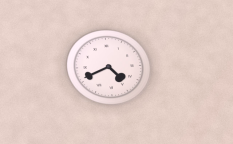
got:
4:41
